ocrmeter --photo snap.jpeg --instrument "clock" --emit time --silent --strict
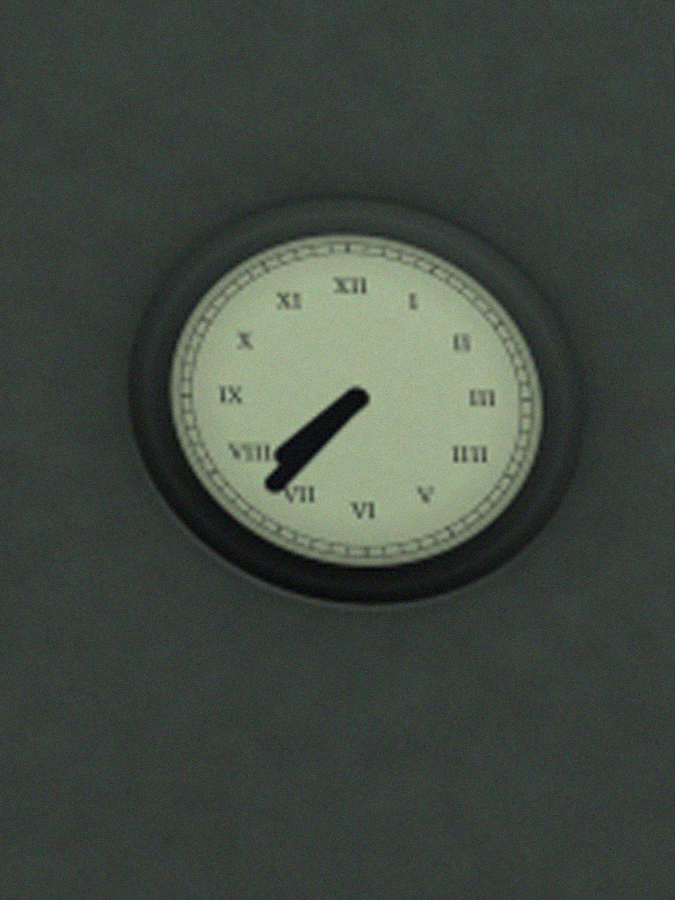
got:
7:37
